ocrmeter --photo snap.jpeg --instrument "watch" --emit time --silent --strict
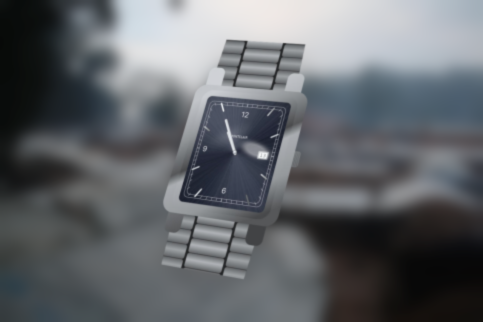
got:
10:55
